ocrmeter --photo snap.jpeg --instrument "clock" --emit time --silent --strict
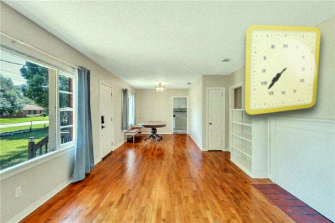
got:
7:37
